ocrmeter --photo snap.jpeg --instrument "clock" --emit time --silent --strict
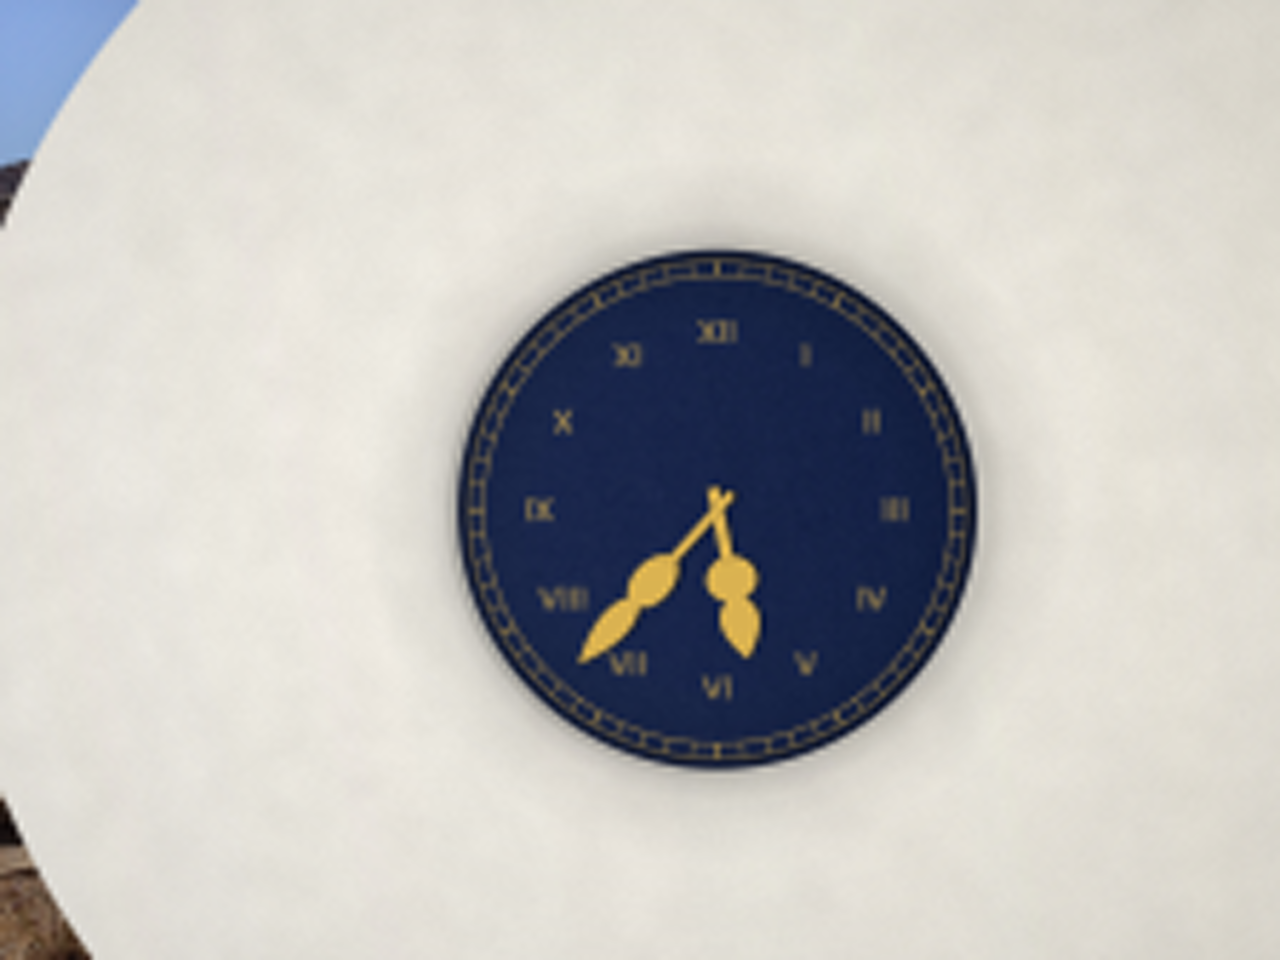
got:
5:37
